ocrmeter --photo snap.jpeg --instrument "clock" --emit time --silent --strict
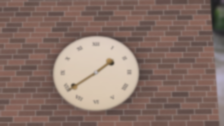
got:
1:39
